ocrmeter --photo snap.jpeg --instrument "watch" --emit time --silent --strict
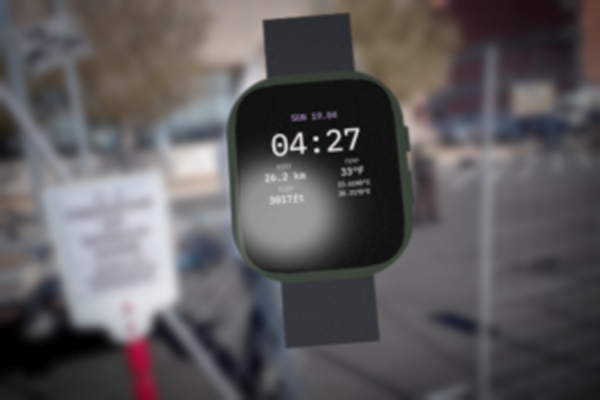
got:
4:27
